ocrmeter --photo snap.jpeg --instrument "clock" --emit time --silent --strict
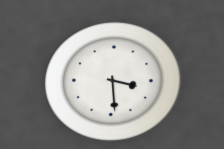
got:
3:29
